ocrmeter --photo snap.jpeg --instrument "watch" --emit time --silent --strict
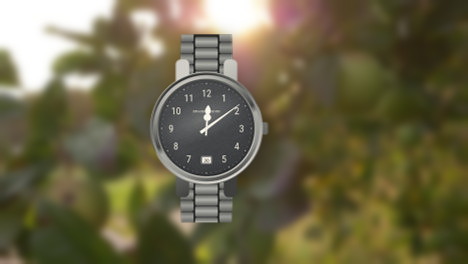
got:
12:09
